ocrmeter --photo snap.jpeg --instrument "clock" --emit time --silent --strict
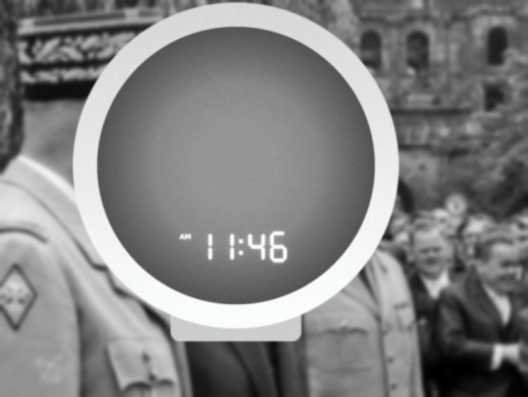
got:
11:46
